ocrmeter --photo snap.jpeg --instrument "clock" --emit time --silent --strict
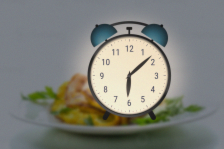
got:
6:08
